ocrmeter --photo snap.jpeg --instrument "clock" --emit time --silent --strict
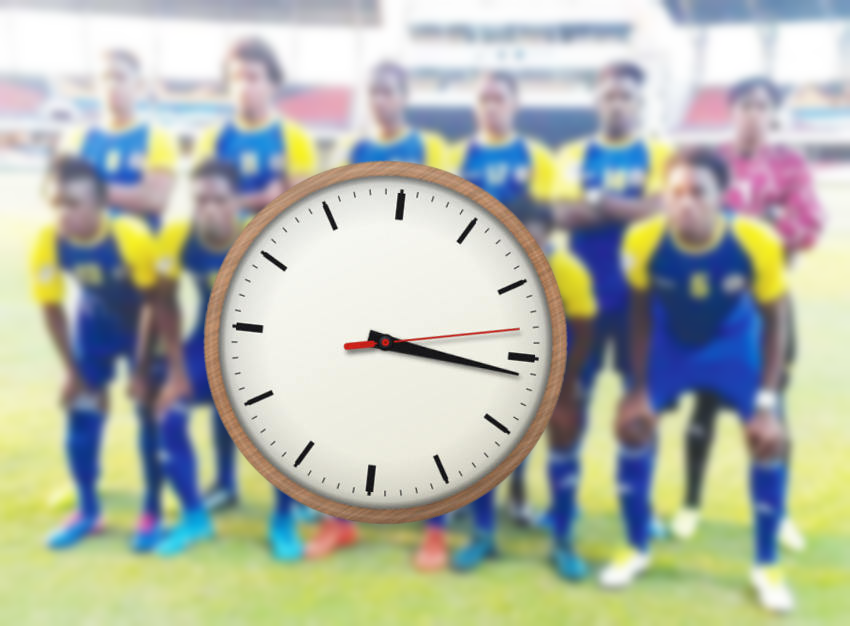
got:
3:16:13
